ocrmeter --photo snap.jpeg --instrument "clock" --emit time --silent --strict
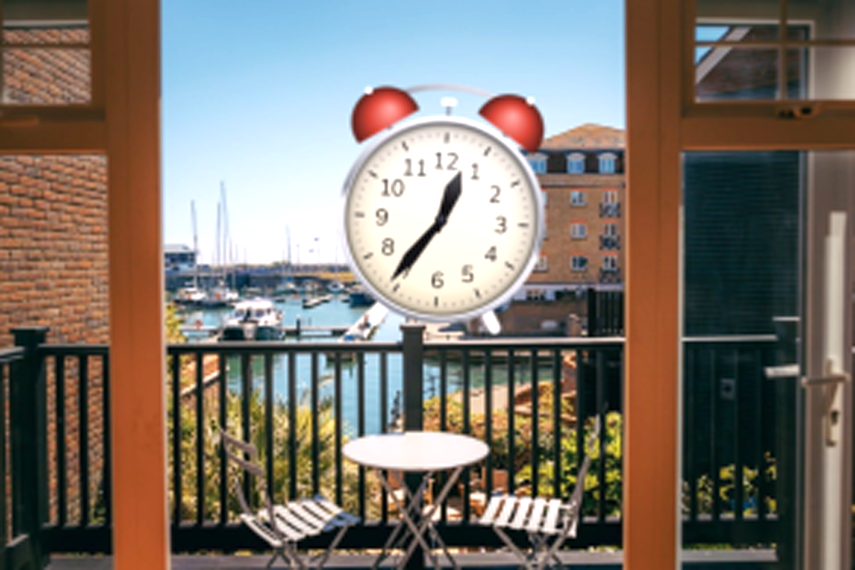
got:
12:36
